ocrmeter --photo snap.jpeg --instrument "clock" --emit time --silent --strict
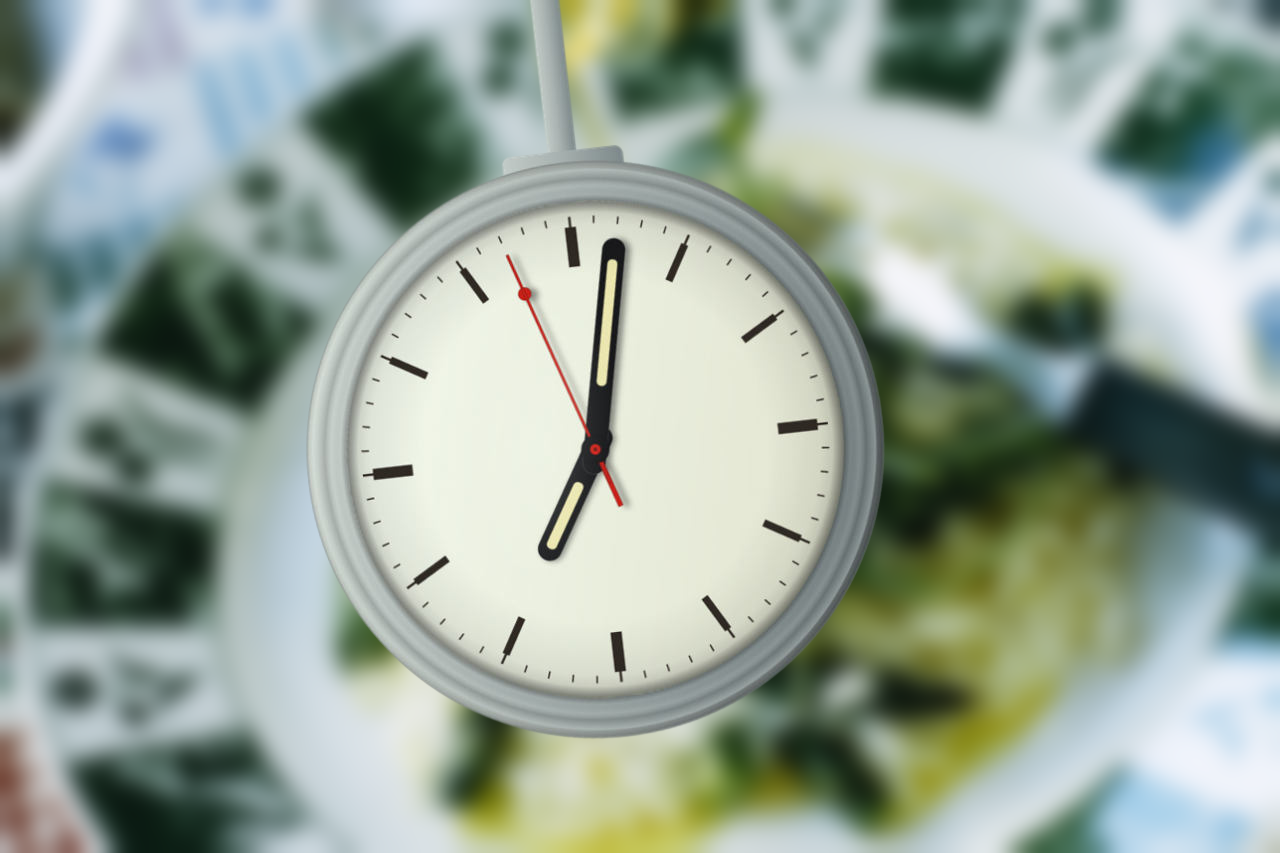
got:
7:01:57
